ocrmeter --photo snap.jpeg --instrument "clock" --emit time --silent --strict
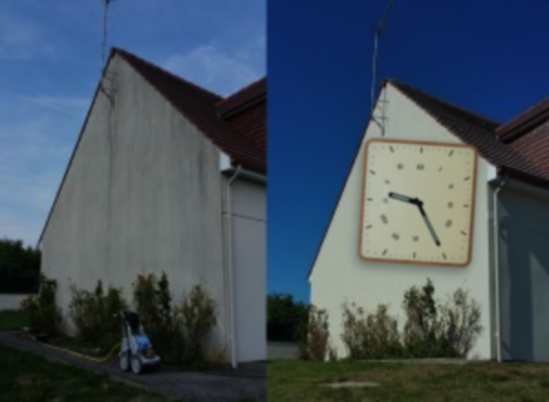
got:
9:25
